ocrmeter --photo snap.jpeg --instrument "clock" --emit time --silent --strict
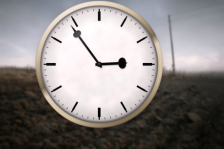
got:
2:54
